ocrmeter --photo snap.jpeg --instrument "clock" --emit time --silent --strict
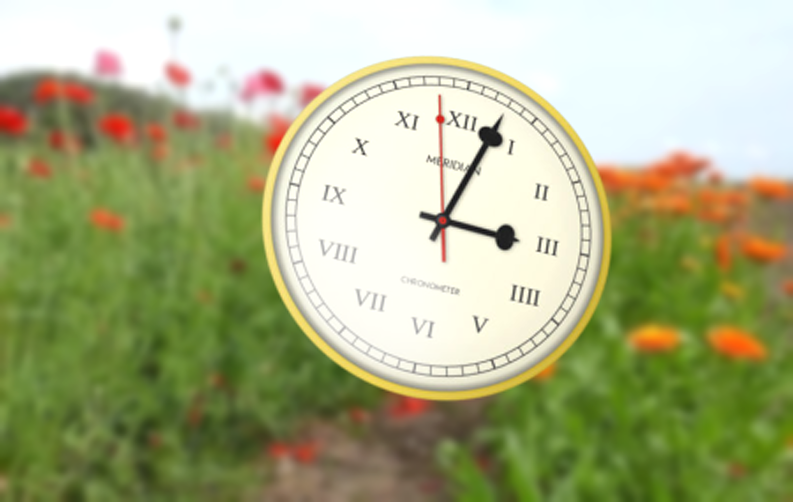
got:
3:02:58
